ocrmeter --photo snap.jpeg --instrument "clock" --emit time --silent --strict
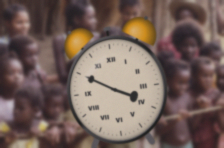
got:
3:50
